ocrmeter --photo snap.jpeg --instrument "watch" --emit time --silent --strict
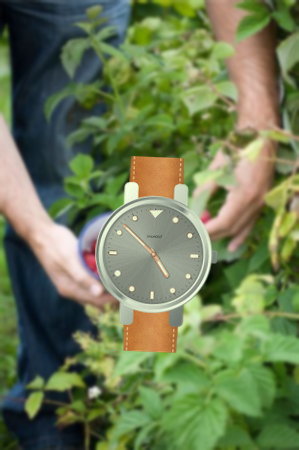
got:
4:52
